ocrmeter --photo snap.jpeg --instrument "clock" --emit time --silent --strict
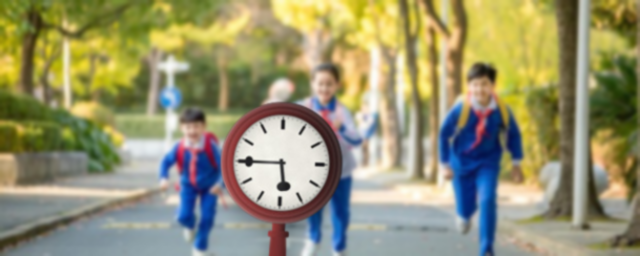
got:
5:45
